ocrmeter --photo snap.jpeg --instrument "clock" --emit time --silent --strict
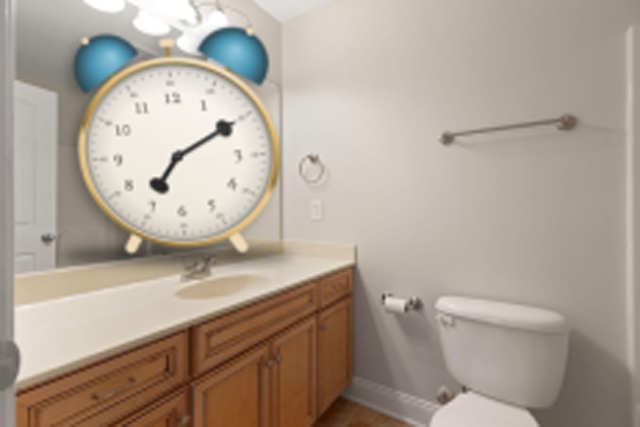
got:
7:10
